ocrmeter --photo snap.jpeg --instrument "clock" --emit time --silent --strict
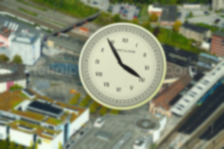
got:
3:54
